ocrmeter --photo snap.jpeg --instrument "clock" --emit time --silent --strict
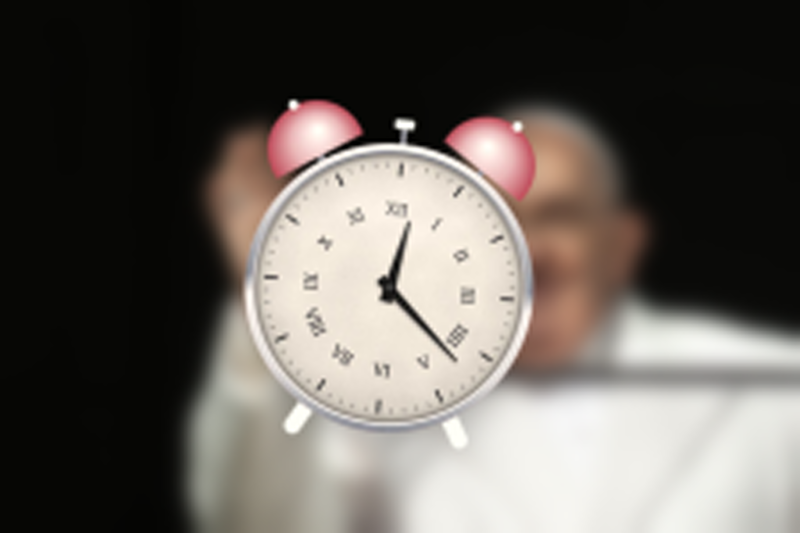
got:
12:22
